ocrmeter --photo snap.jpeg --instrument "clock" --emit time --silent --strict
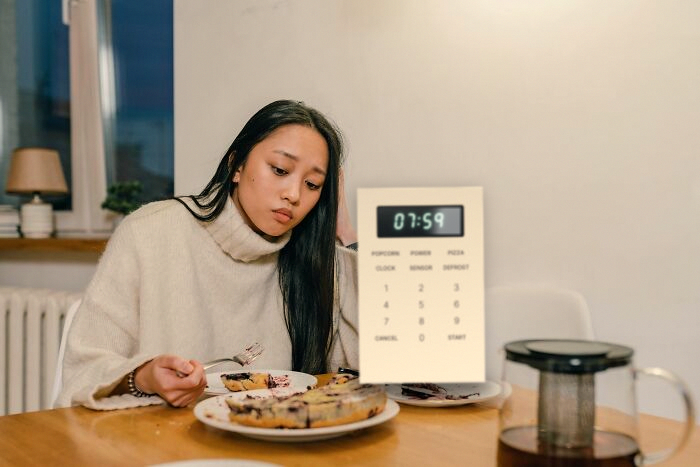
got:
7:59
